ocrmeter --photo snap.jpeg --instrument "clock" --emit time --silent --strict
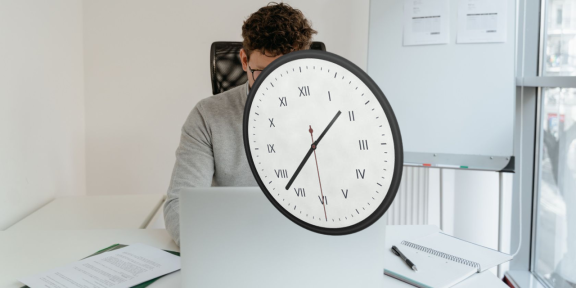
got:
1:37:30
